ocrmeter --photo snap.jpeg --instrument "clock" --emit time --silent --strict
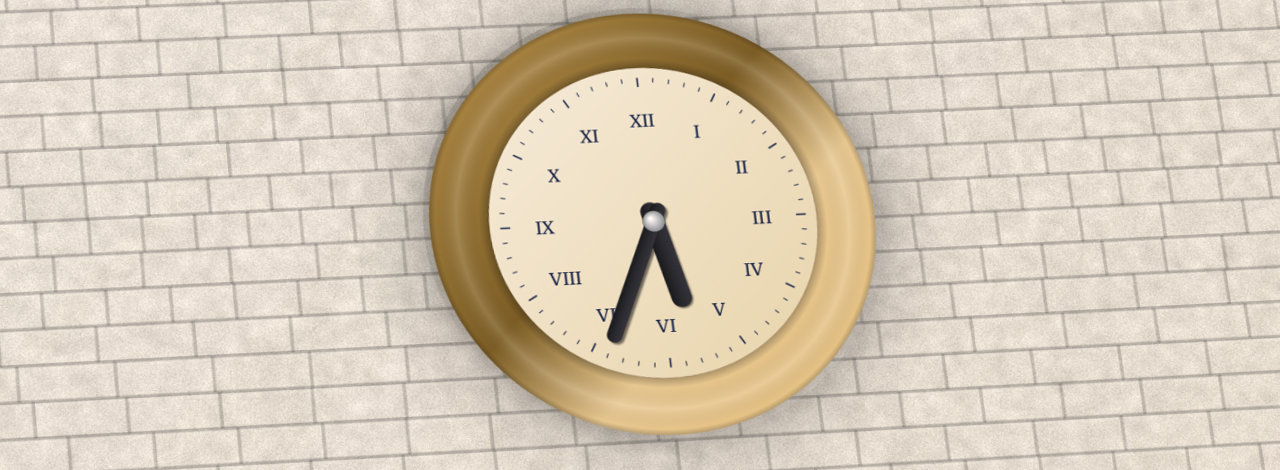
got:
5:34
